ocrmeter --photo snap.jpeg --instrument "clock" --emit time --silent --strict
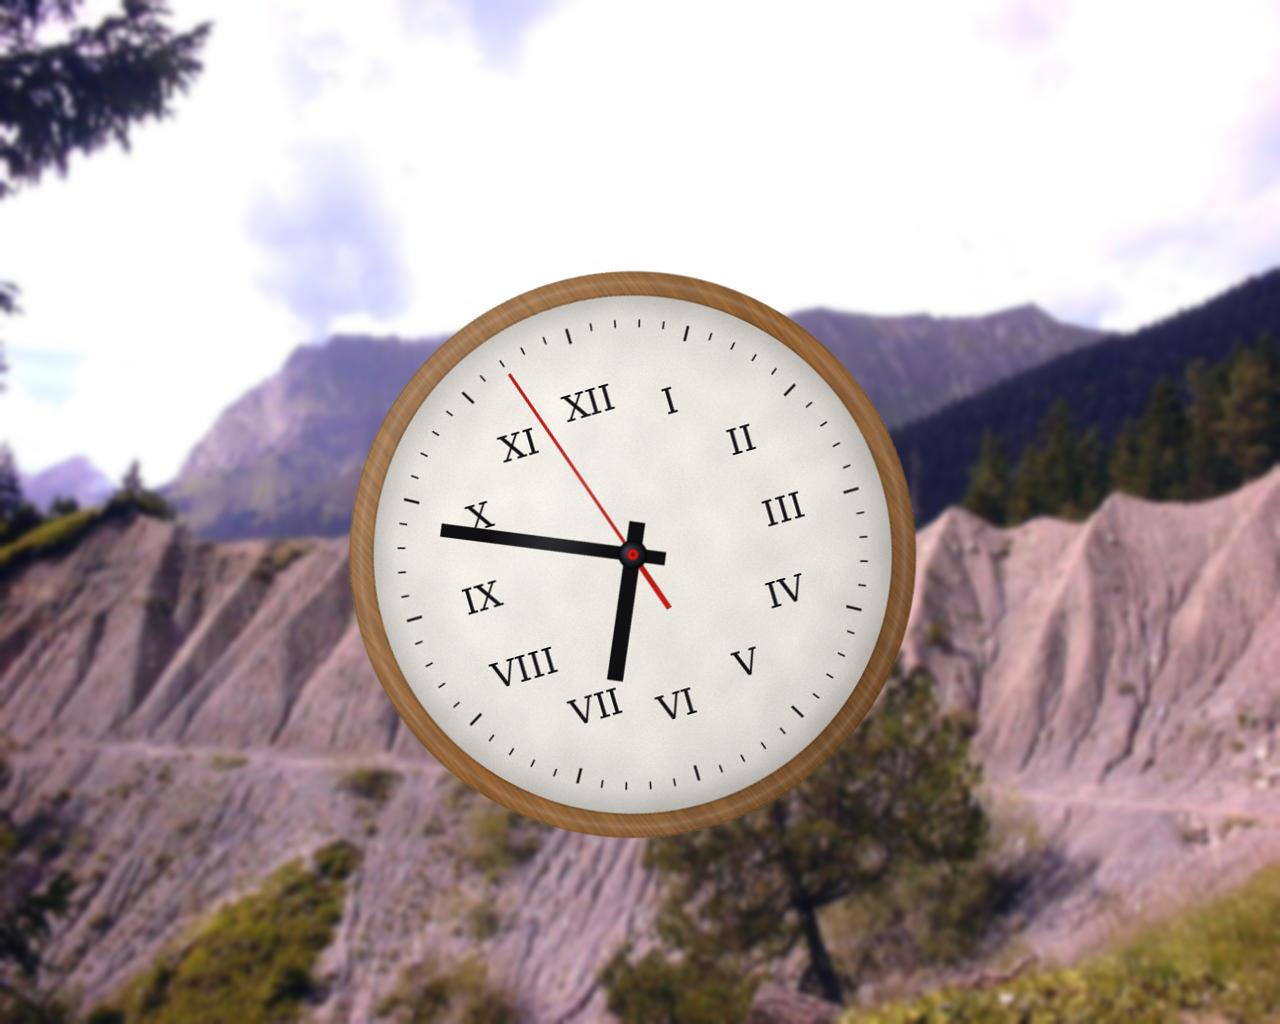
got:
6:48:57
